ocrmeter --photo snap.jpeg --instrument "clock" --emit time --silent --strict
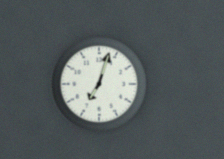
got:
7:03
